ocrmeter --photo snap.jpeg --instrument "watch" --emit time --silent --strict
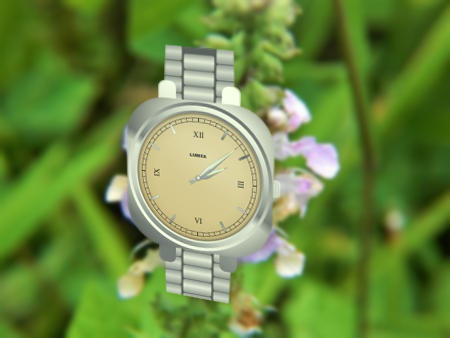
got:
2:08
